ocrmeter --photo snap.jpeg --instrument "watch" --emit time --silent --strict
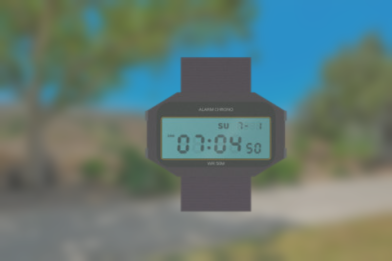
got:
7:04:50
